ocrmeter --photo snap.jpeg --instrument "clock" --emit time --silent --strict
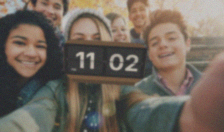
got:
11:02
